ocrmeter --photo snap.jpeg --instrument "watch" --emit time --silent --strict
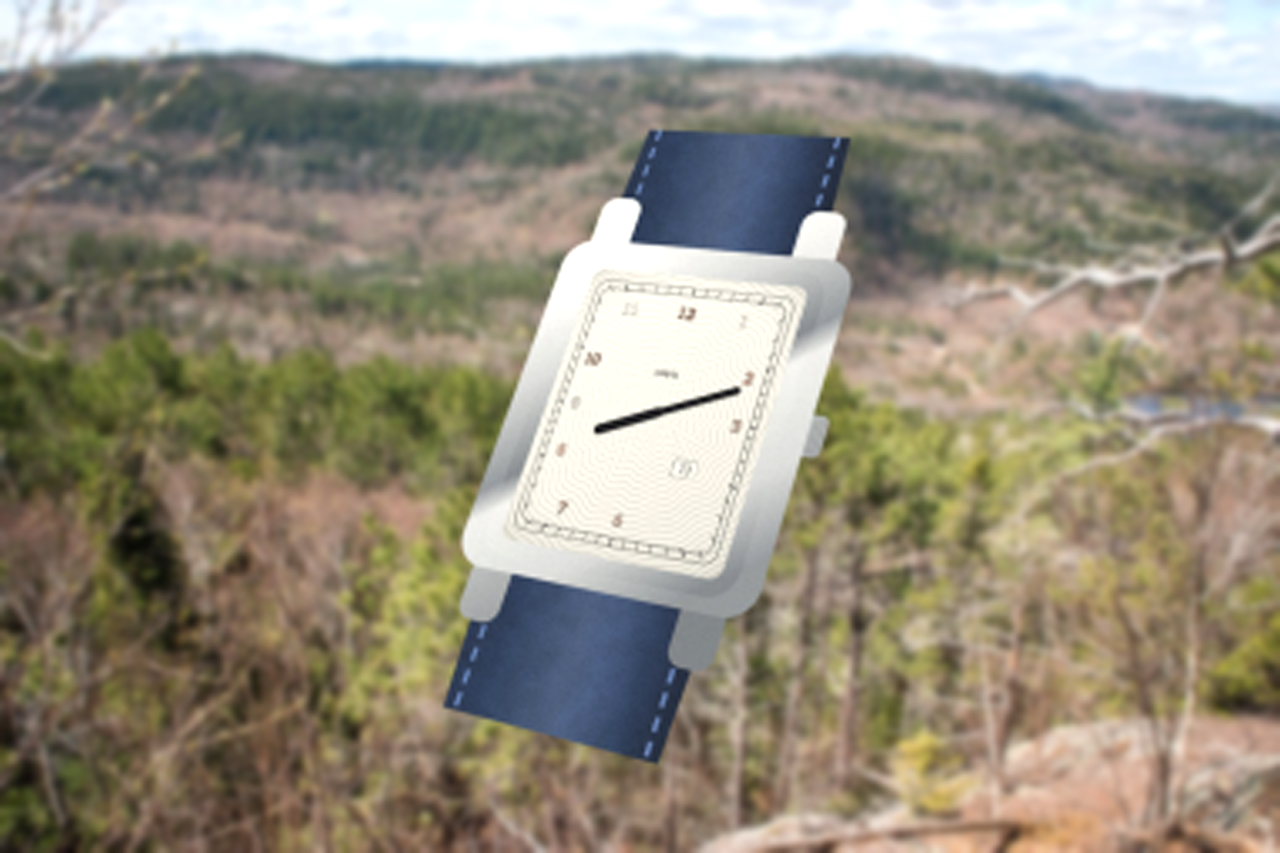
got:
8:11
